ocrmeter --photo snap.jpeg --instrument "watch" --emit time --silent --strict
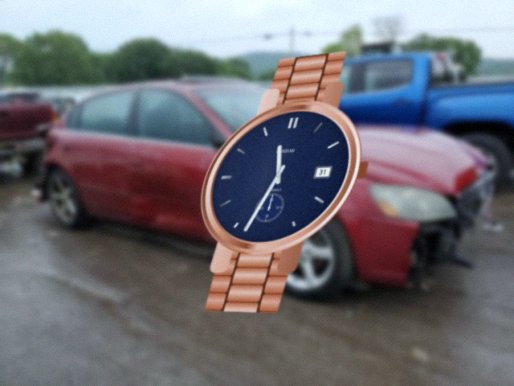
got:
11:33
